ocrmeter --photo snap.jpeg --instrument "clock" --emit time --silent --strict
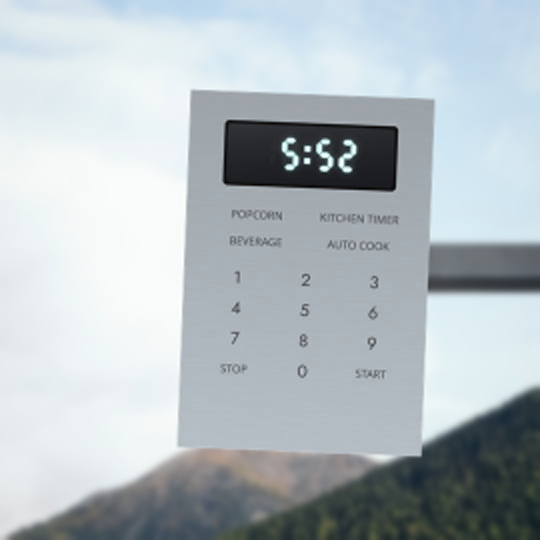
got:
5:52
